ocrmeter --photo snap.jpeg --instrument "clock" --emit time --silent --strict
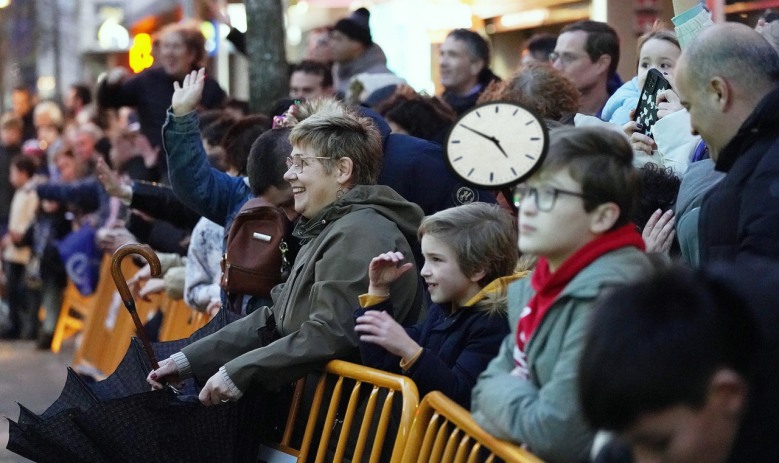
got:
4:50
